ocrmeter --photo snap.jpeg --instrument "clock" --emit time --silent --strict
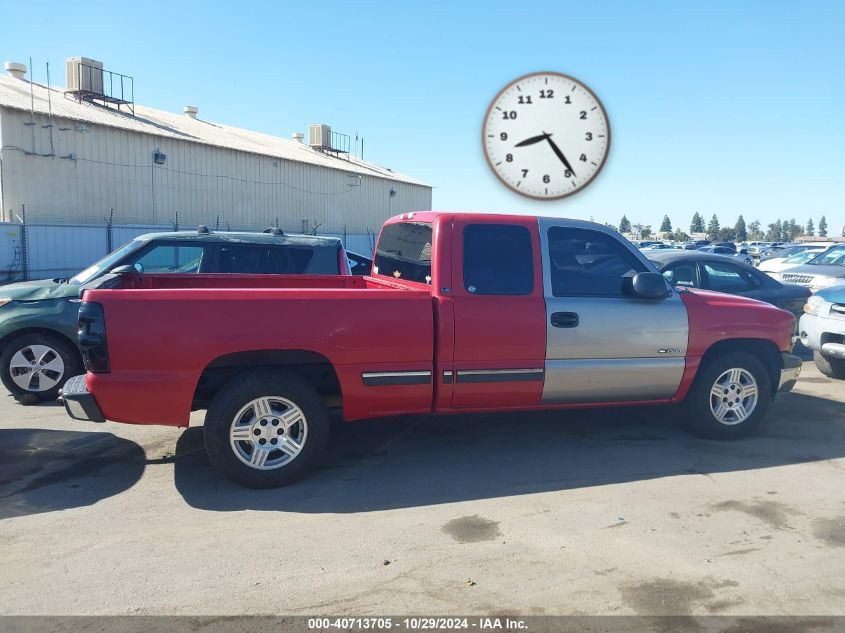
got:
8:24
